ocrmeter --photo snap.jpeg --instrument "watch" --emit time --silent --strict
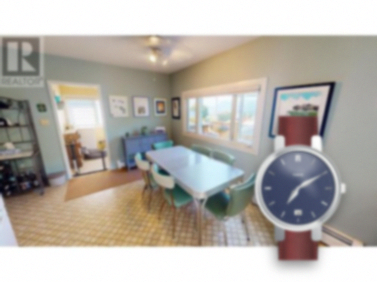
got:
7:10
